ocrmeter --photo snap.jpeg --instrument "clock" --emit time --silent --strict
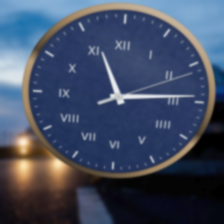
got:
11:14:11
